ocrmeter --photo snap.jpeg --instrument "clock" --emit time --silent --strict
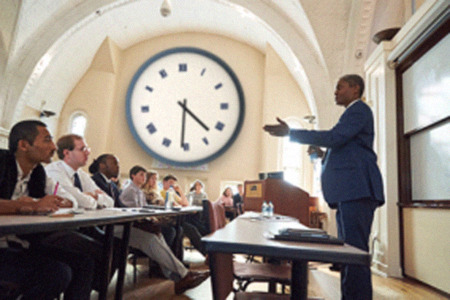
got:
4:31
